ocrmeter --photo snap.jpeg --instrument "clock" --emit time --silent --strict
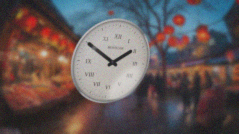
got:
1:50
